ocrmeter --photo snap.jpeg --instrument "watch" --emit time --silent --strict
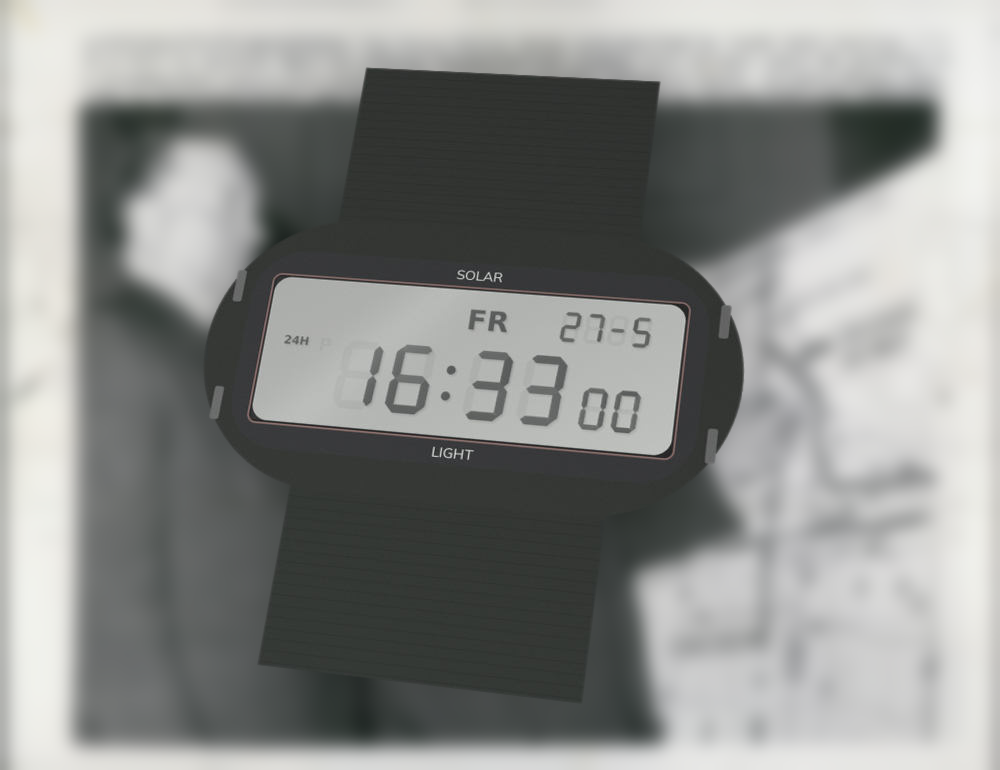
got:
16:33:00
